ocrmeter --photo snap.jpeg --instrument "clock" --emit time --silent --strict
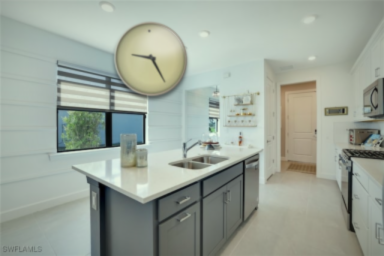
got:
9:26
